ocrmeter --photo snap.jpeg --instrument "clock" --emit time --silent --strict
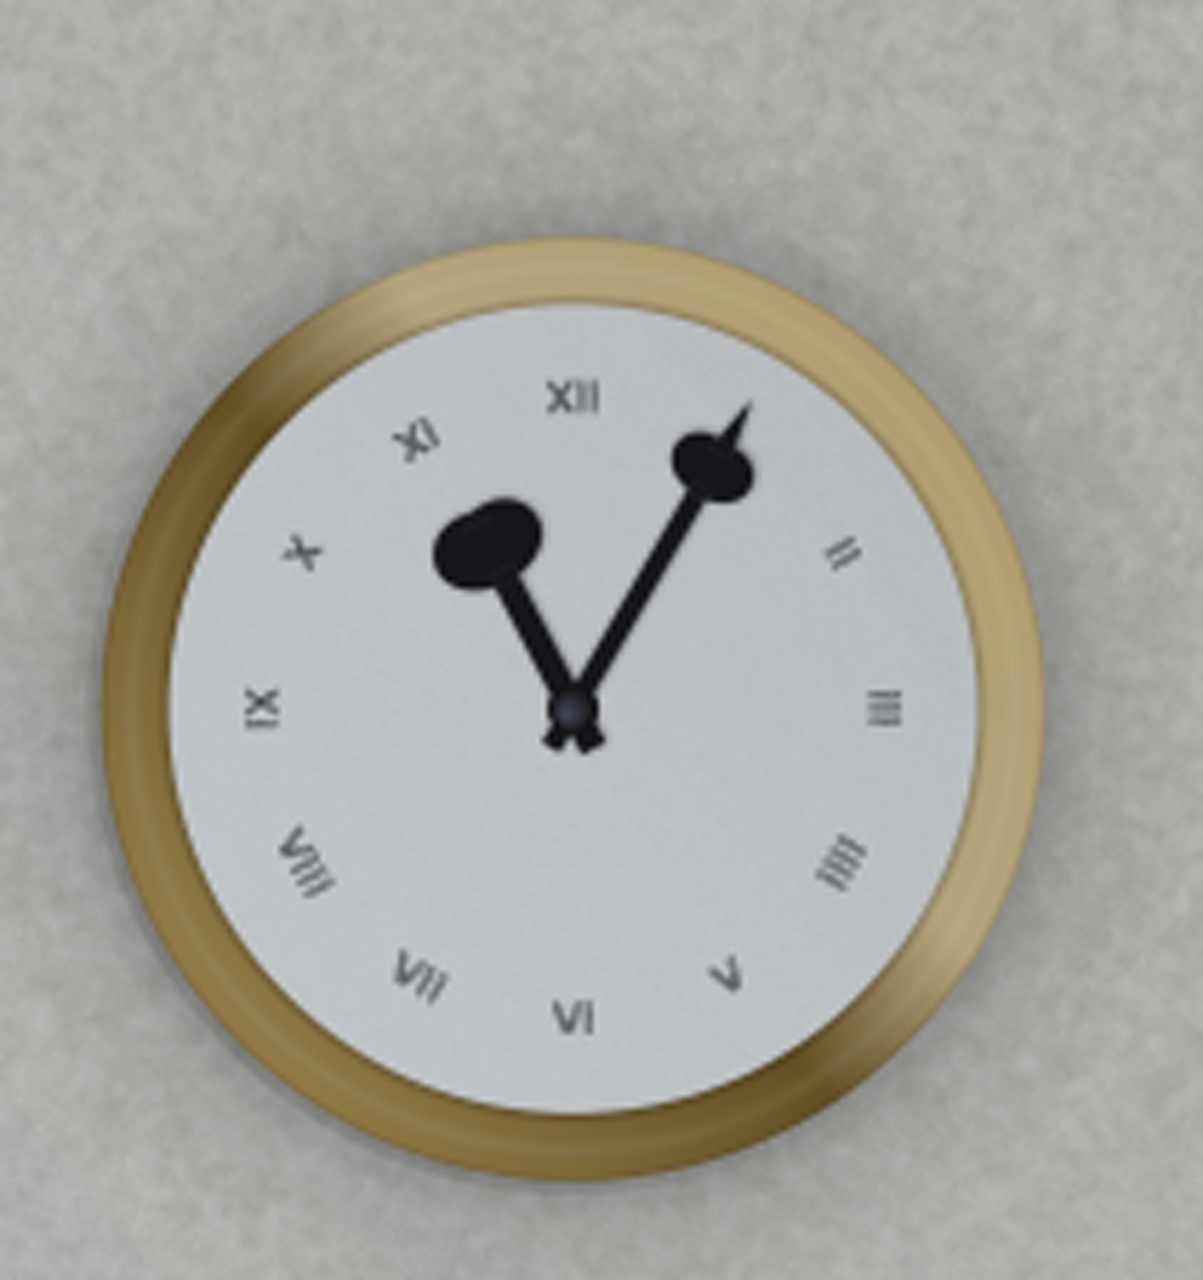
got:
11:05
